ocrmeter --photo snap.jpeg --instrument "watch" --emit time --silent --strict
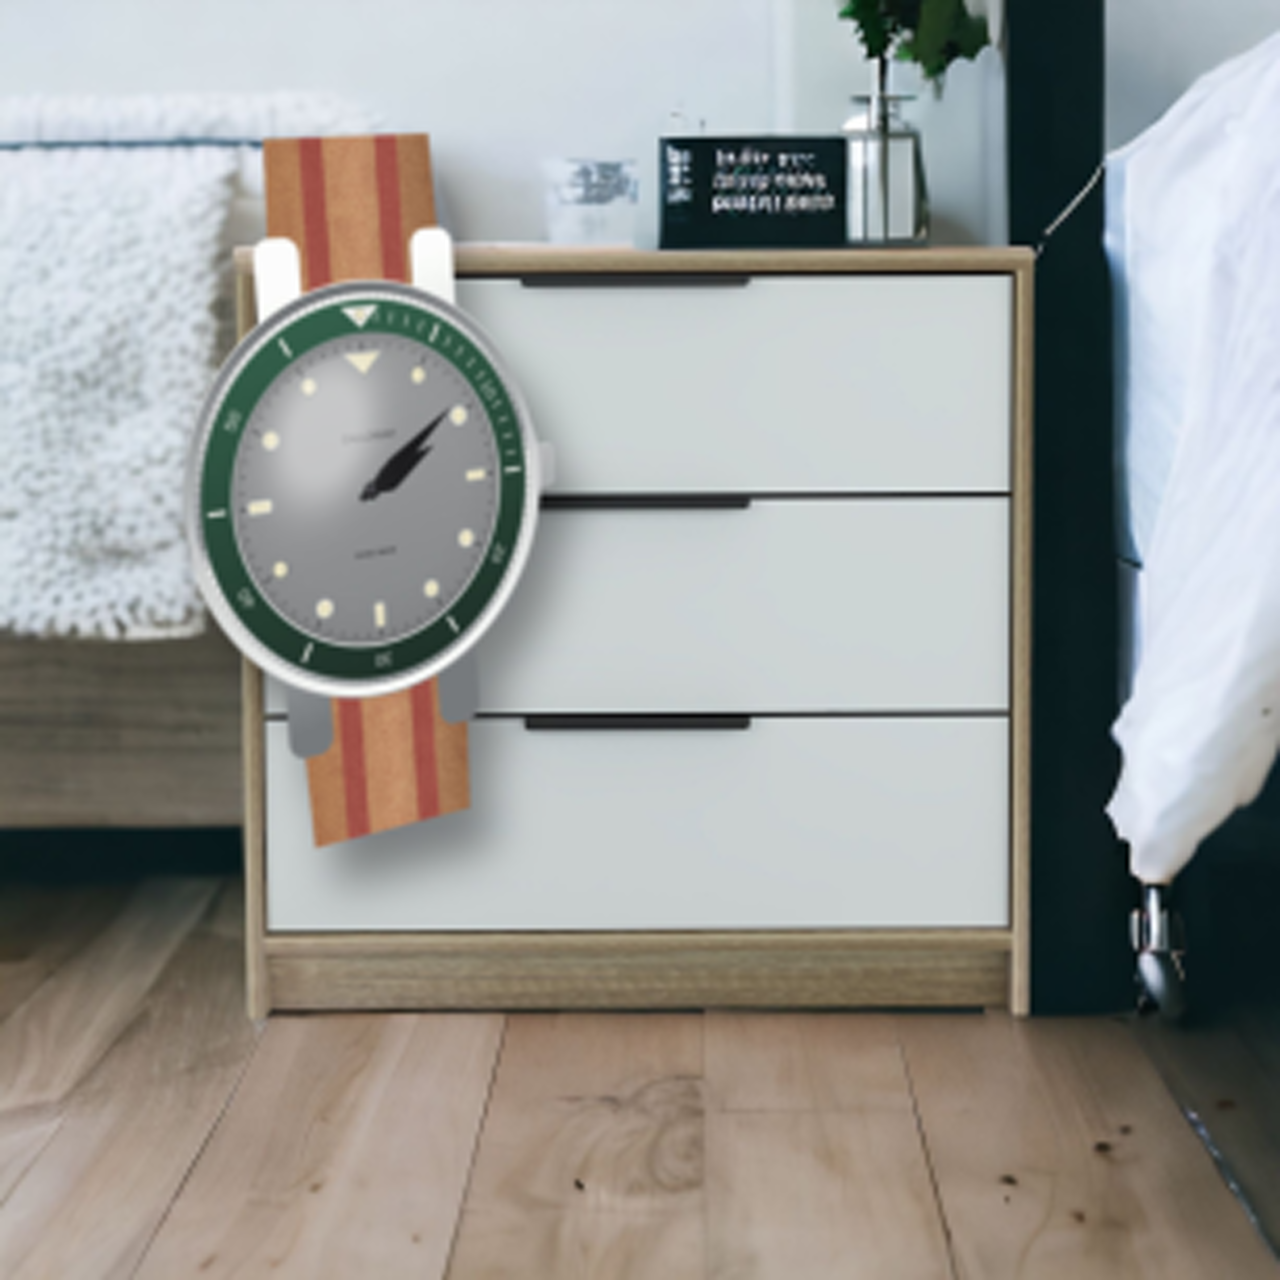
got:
2:09
